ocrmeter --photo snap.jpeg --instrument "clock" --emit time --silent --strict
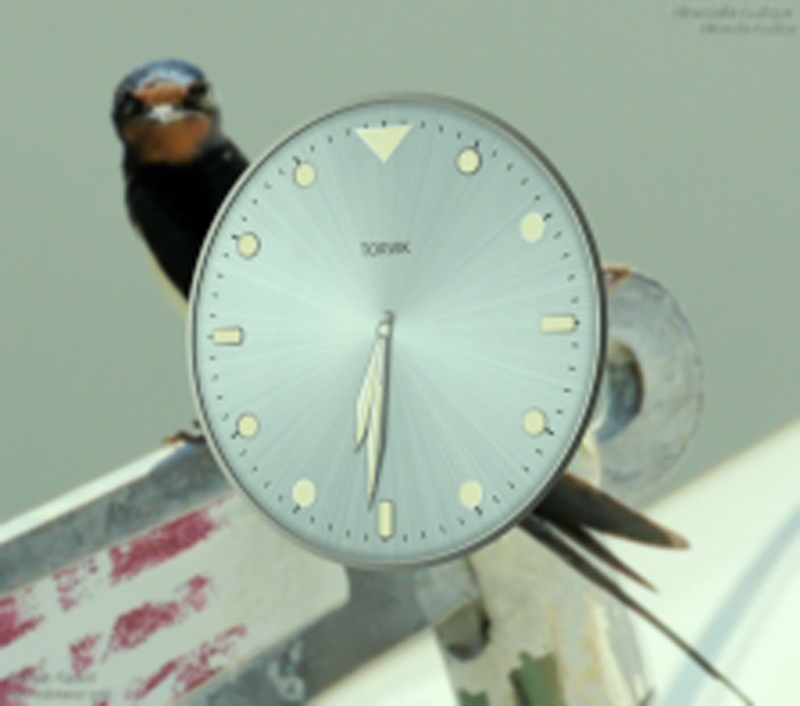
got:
6:31
